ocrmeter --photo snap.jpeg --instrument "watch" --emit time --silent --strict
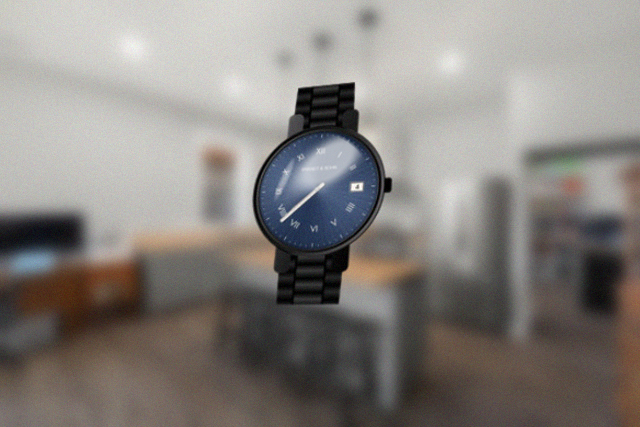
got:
7:38
